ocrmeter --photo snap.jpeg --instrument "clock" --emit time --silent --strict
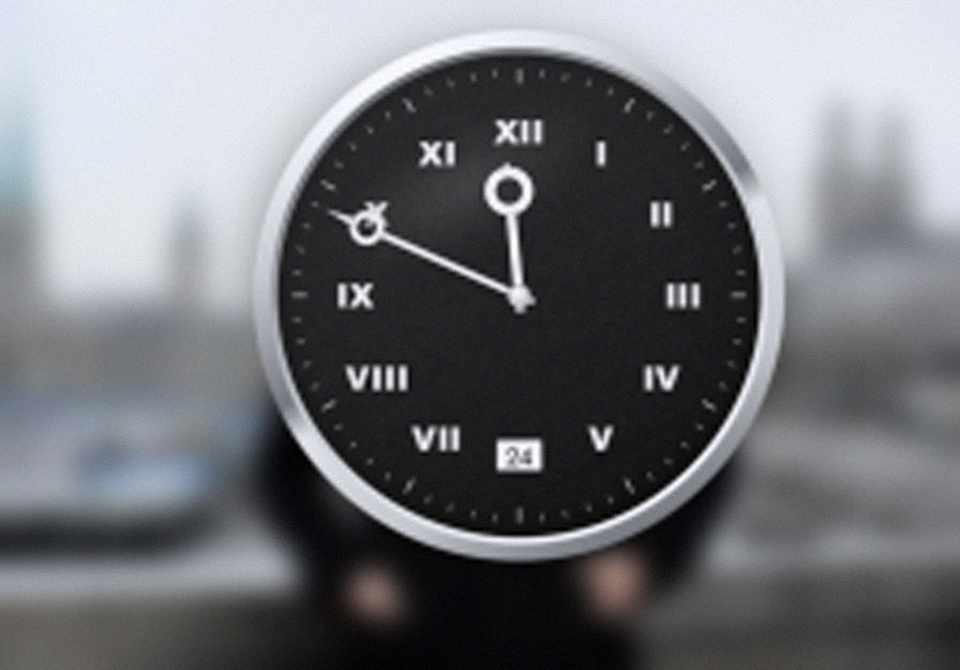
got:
11:49
